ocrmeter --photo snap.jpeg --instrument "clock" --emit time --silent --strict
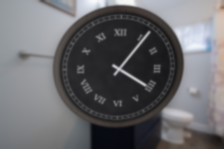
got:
4:06
